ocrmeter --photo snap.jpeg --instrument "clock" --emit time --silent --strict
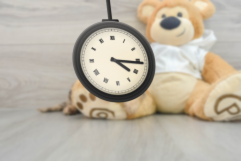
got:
4:16
